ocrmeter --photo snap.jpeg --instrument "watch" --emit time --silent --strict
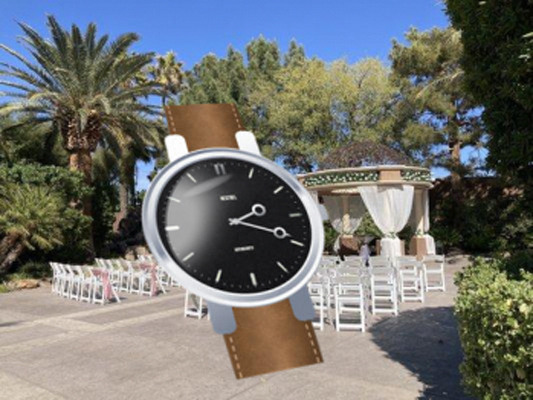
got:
2:19
